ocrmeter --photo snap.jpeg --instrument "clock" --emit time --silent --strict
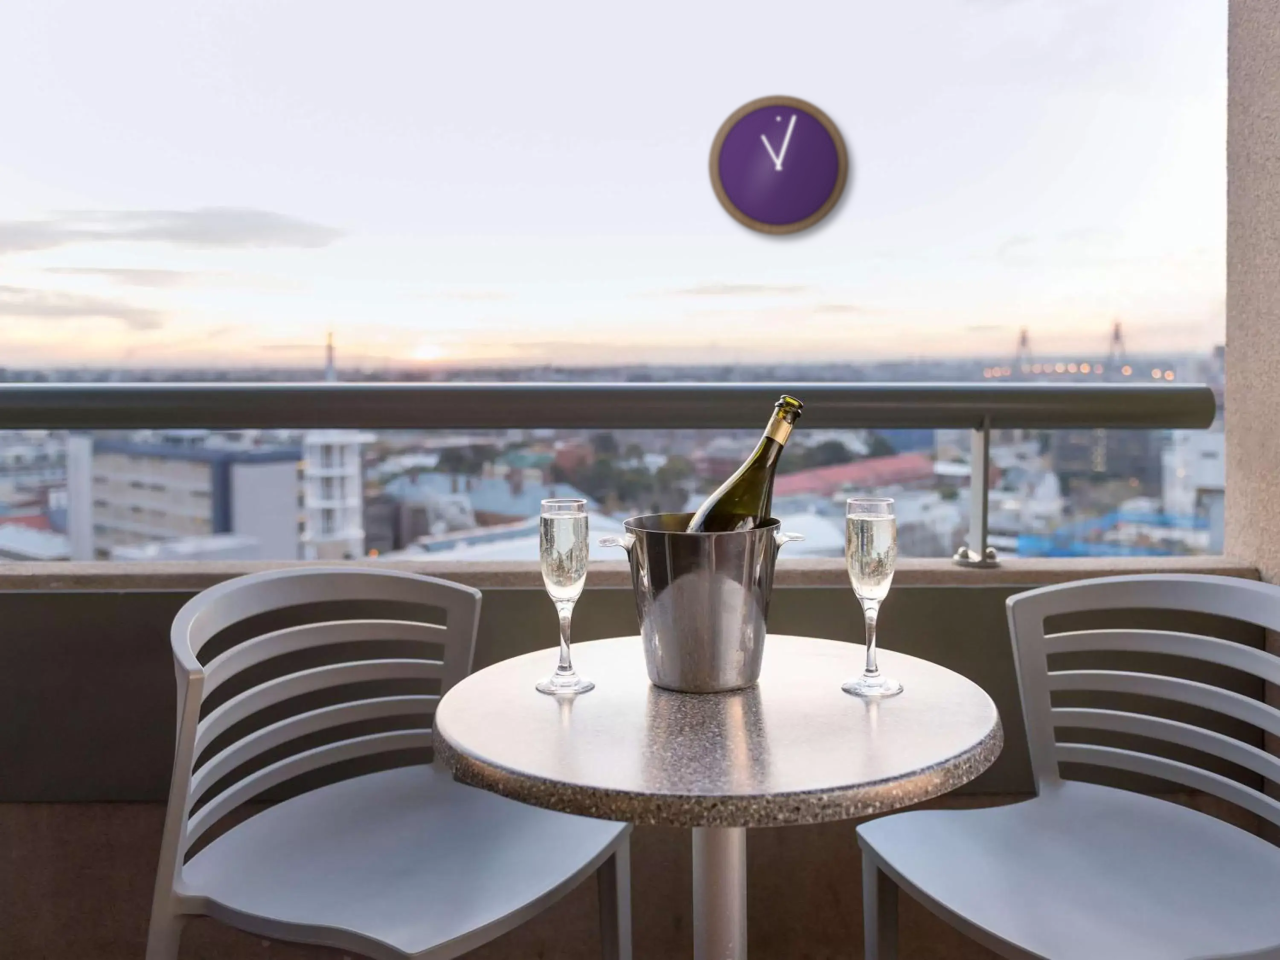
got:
11:03
